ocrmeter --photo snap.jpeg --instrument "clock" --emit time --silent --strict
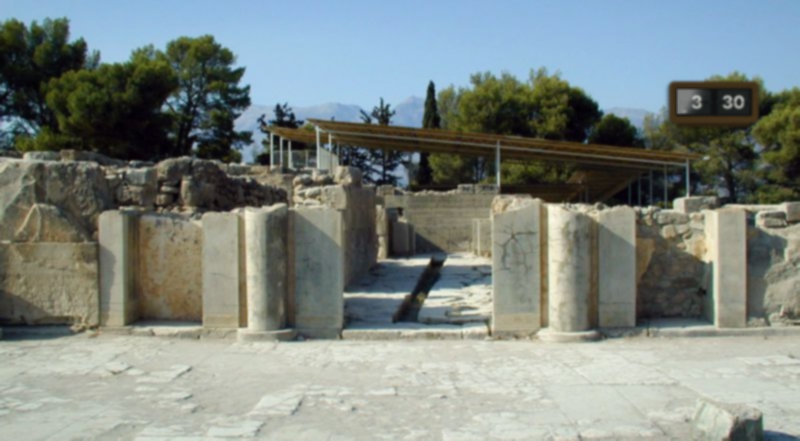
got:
3:30
